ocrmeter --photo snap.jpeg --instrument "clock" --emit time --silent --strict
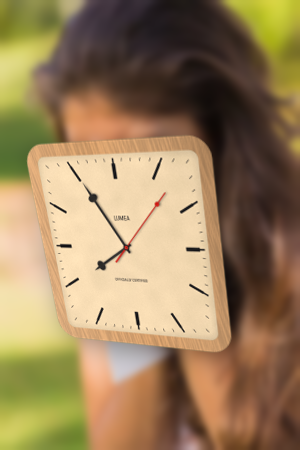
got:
7:55:07
